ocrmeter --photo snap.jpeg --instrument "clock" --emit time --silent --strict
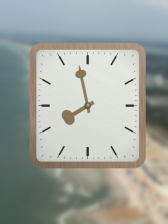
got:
7:58
